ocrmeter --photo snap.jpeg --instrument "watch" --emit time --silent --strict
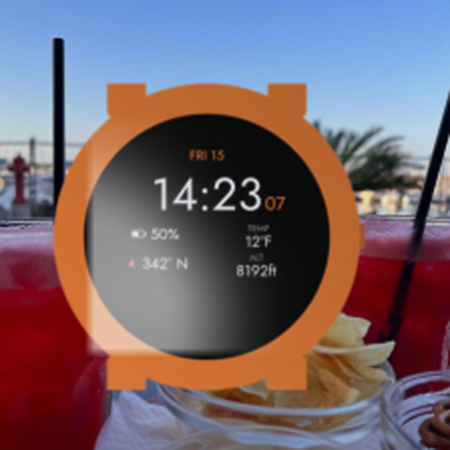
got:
14:23:07
